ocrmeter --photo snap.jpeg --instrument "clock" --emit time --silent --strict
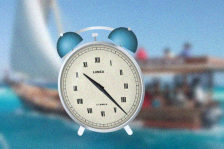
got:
10:23
